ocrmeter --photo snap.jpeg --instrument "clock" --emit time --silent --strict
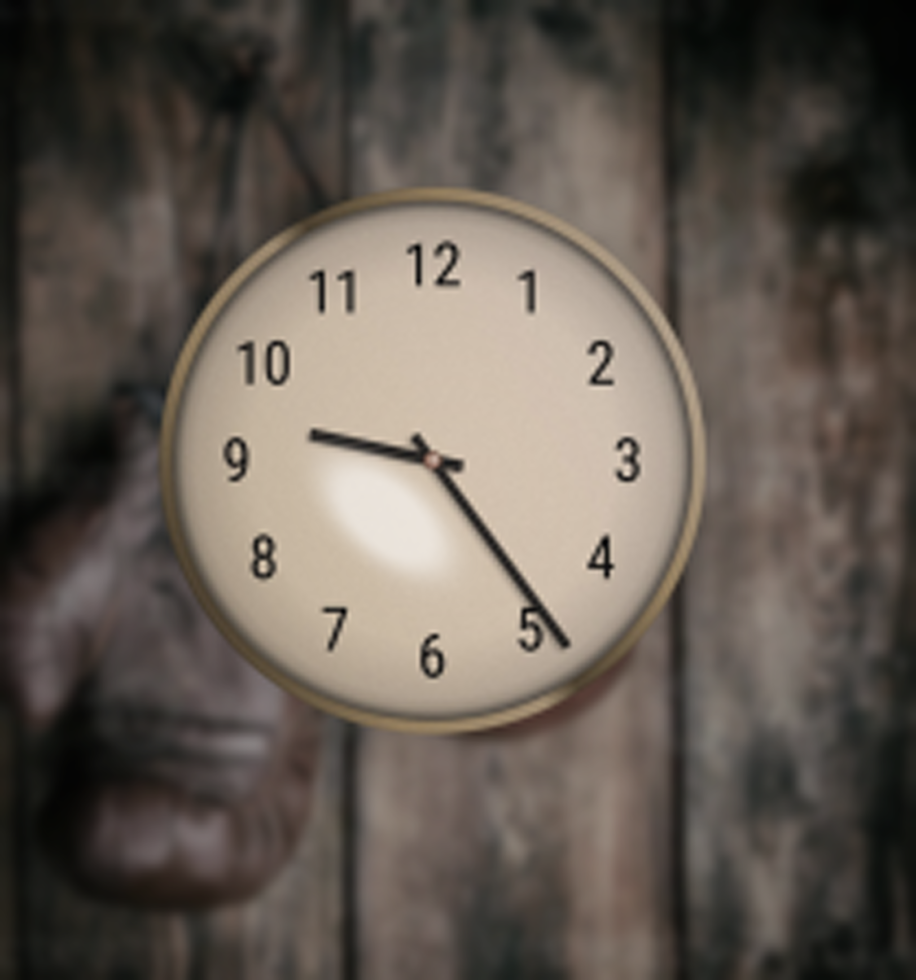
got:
9:24
